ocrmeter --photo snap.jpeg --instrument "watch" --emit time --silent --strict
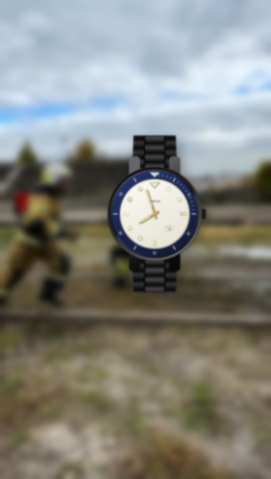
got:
7:57
